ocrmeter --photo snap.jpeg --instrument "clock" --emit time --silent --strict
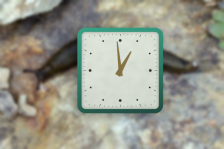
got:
12:59
